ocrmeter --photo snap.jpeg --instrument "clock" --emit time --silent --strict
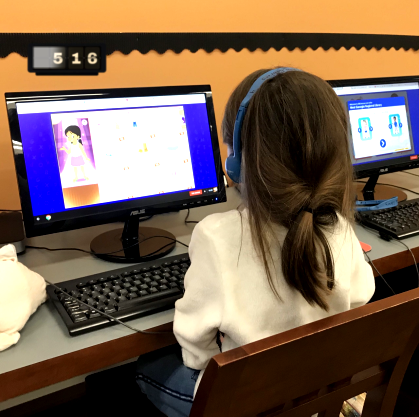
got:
5:16
